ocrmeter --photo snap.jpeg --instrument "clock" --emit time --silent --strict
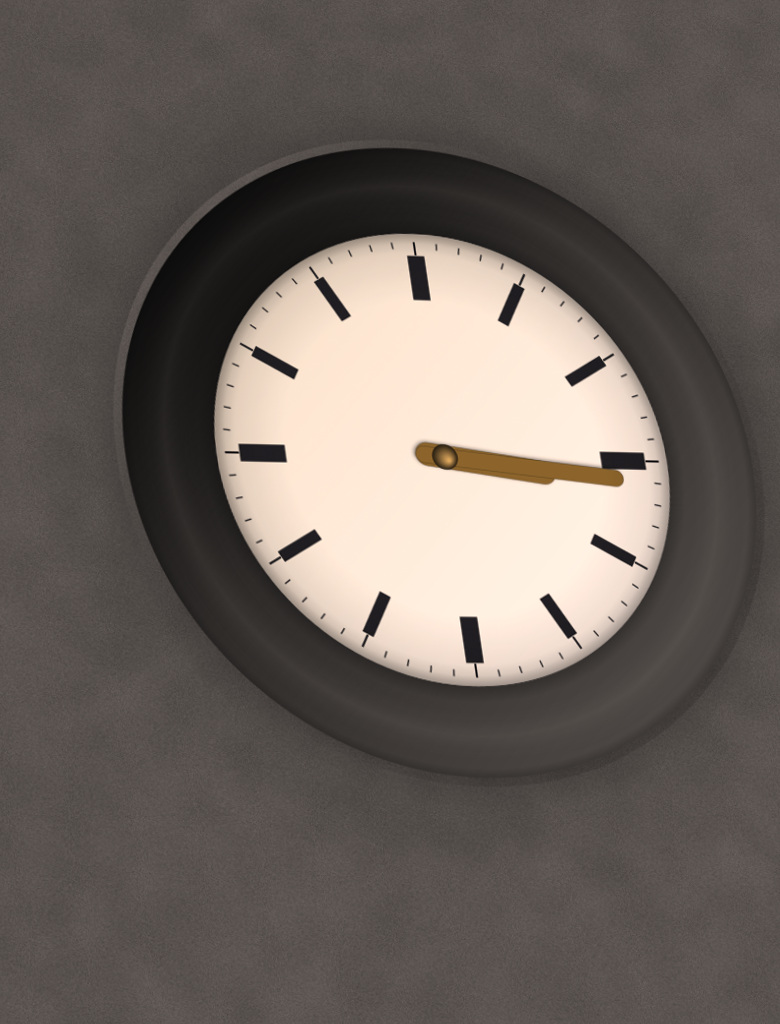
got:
3:16
